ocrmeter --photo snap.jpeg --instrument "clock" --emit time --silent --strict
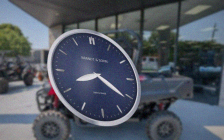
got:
8:21
